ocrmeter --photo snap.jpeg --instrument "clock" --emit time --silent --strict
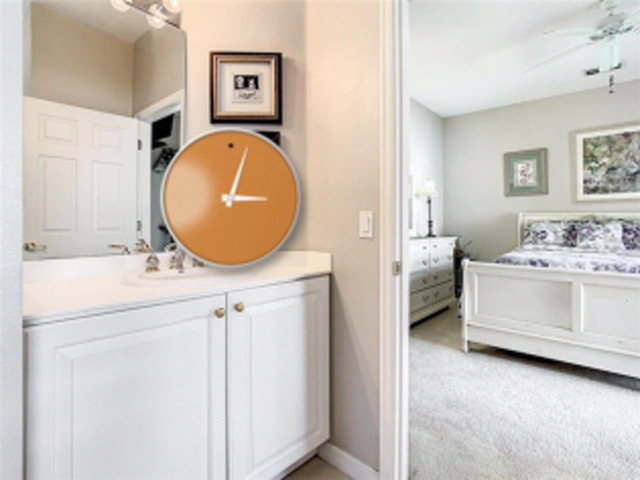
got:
3:03
